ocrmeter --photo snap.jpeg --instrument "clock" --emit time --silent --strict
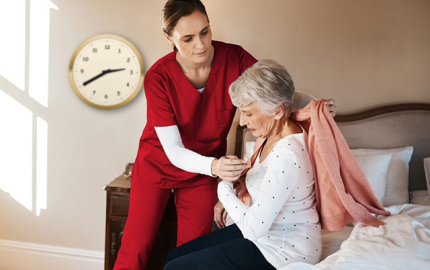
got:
2:40
